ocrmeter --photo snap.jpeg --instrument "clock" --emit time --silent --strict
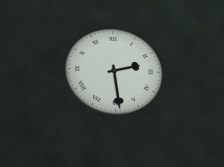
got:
2:29
